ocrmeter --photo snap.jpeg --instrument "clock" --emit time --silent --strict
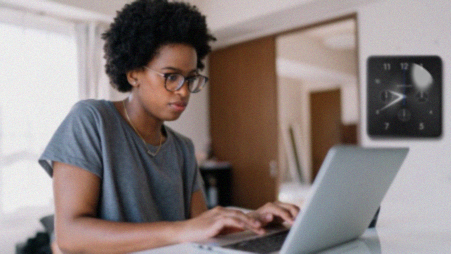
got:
9:40
